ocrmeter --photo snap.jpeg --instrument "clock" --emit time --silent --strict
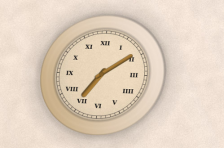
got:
7:09
